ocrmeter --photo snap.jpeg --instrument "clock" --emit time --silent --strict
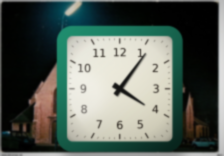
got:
4:06
